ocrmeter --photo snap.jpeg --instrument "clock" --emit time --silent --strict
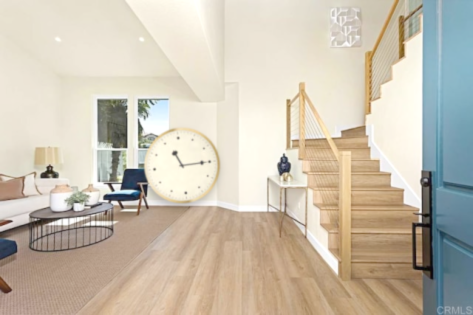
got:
11:15
